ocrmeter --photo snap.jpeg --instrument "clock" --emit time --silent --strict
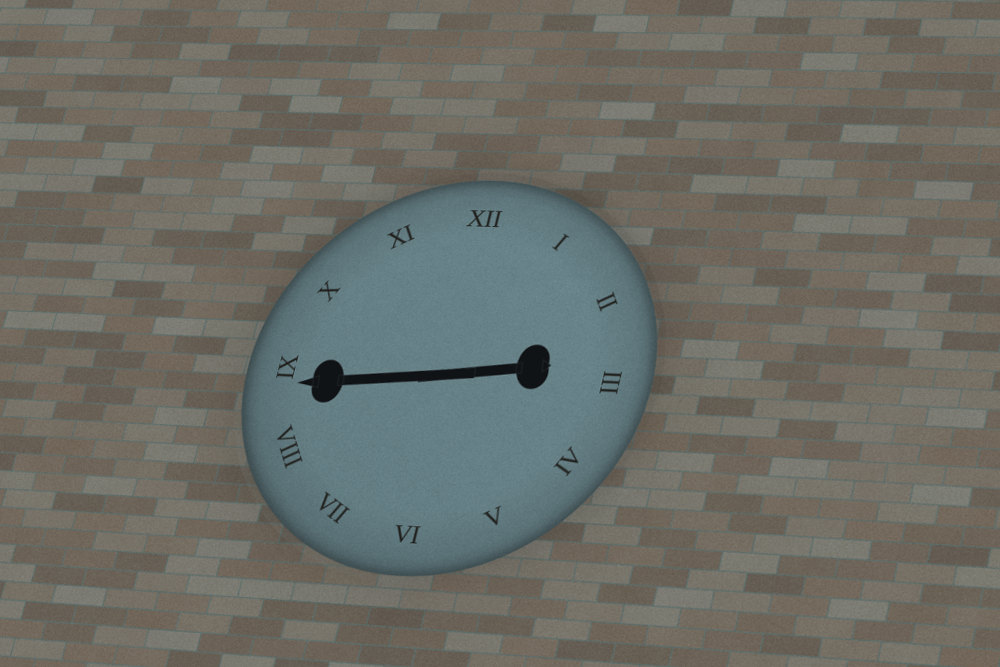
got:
2:44
